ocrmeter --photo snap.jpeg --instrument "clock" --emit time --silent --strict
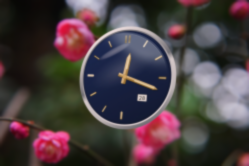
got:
12:18
